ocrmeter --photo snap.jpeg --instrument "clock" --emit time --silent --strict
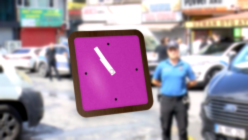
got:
10:55
